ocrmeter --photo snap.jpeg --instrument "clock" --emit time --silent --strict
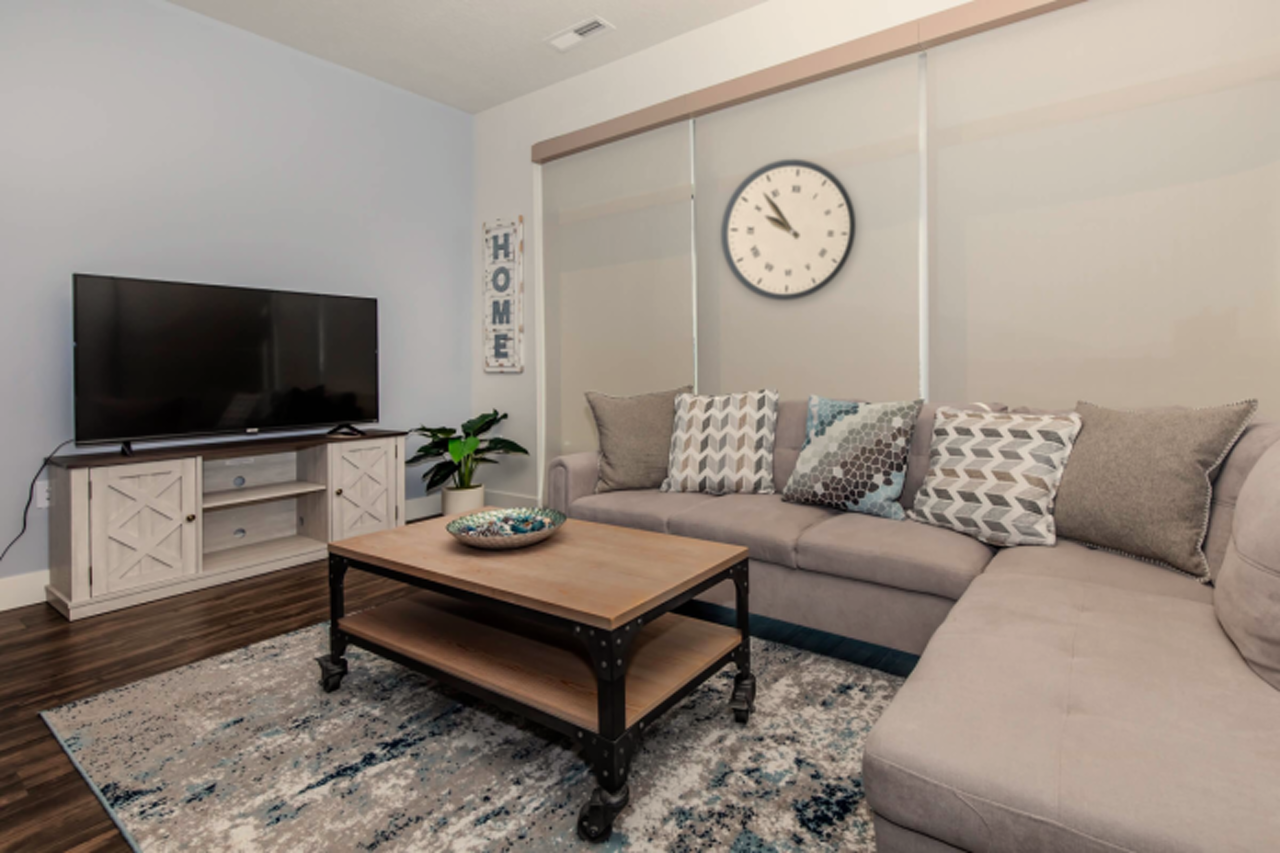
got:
9:53
